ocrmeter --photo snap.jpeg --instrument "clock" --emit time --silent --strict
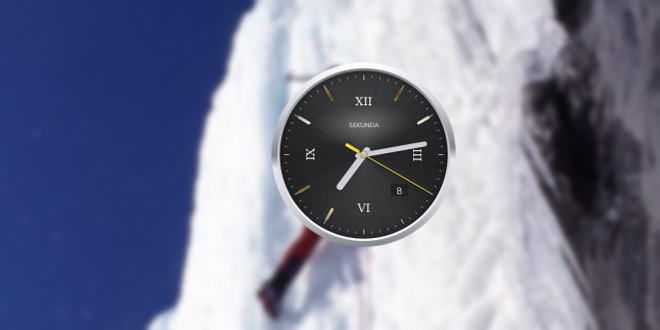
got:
7:13:20
